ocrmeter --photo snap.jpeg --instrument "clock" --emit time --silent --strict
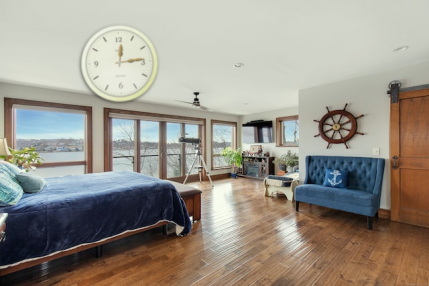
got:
12:14
